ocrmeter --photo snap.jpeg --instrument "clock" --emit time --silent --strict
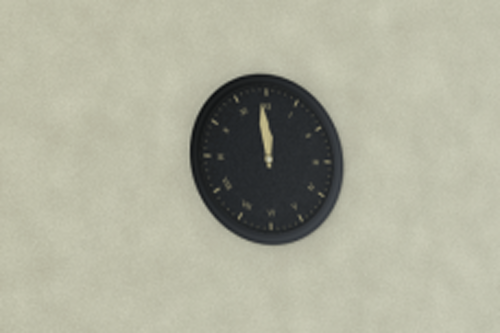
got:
11:59
